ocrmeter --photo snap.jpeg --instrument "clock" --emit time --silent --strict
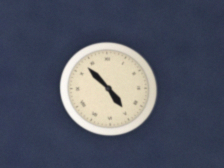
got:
4:53
